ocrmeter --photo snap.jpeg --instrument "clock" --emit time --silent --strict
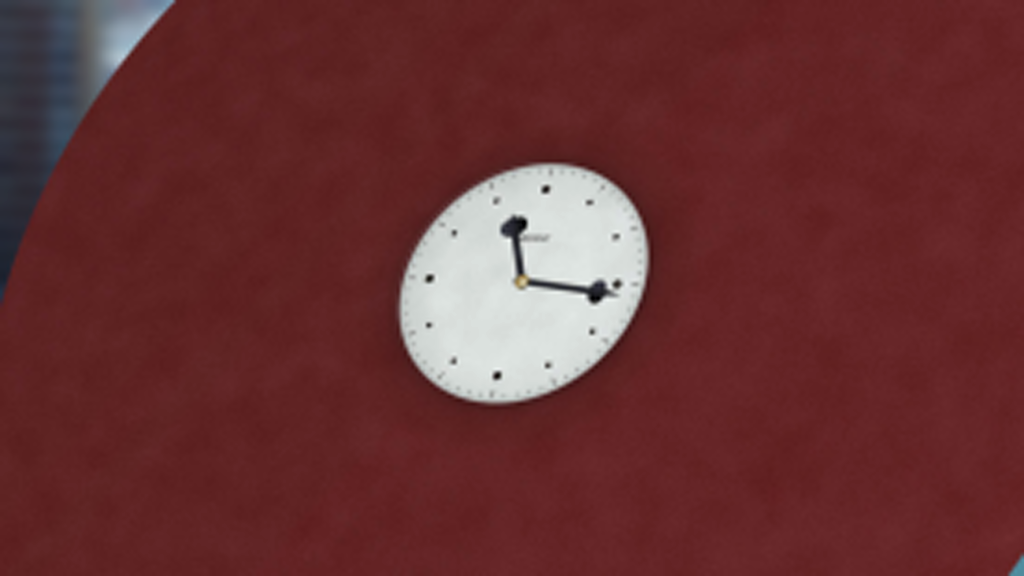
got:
11:16
